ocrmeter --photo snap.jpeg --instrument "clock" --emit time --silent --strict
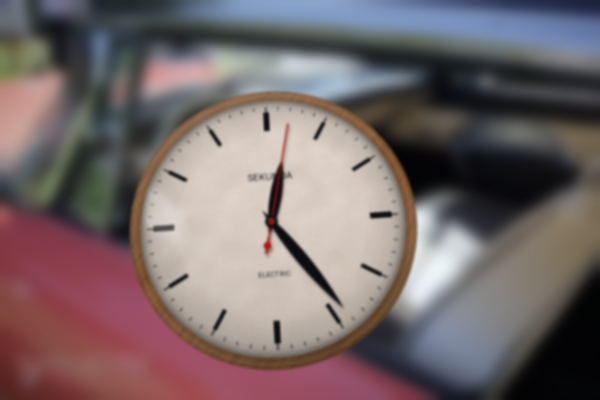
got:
12:24:02
